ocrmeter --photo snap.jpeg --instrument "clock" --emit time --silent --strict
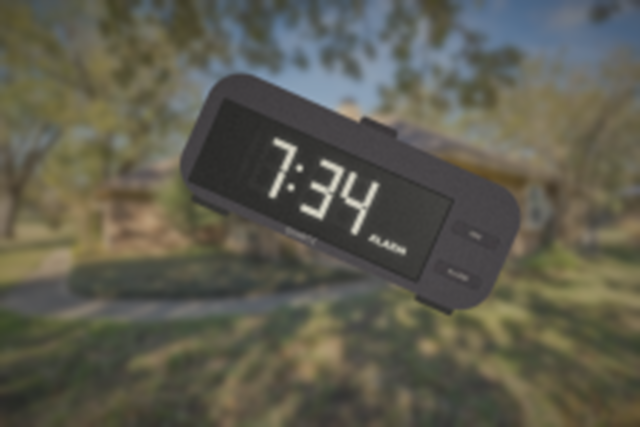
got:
7:34
